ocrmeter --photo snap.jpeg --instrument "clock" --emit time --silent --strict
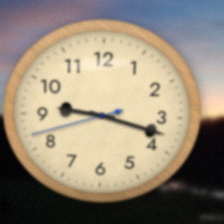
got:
9:17:42
